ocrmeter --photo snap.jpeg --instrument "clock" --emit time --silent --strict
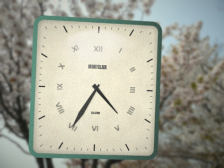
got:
4:35
